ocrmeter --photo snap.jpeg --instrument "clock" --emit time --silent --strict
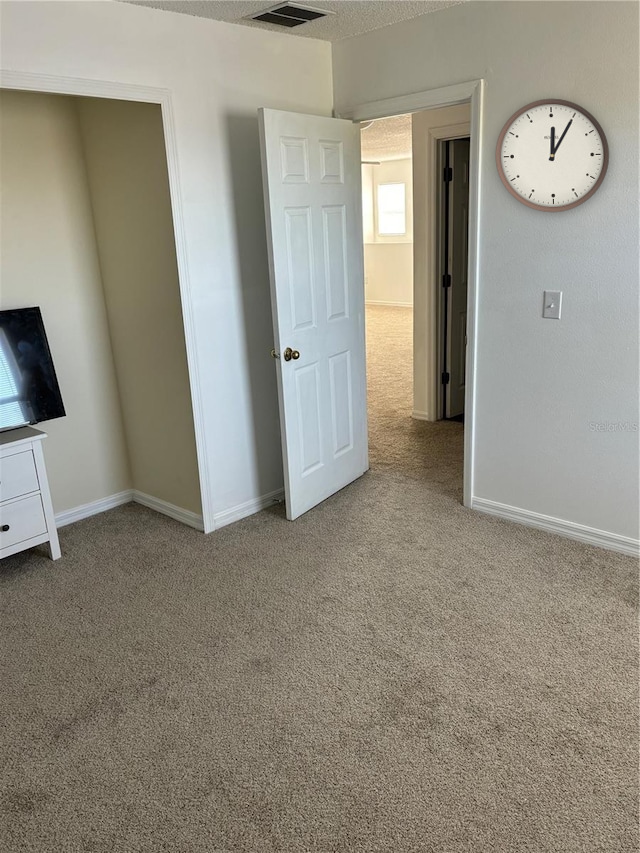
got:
12:05
